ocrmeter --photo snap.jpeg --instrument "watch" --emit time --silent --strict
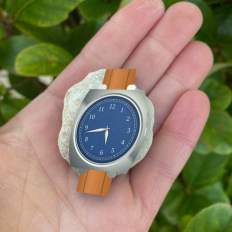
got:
5:43
